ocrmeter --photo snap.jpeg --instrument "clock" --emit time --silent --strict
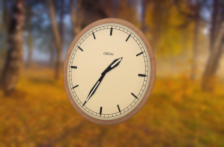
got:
1:35
